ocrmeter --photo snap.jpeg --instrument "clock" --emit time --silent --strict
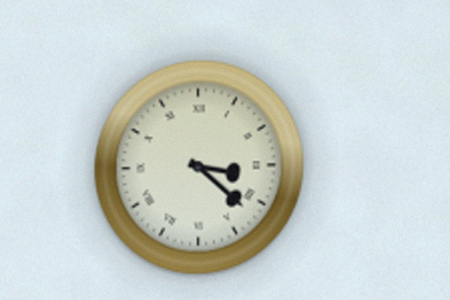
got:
3:22
